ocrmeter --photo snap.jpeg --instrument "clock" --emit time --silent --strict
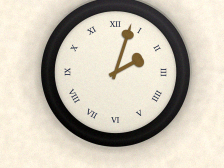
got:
2:03
